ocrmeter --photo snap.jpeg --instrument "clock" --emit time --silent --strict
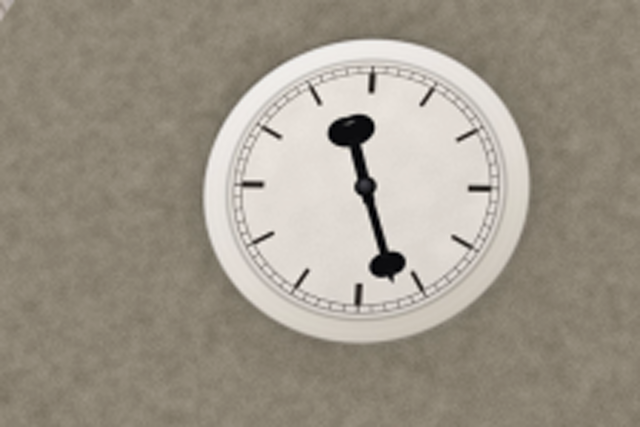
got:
11:27
